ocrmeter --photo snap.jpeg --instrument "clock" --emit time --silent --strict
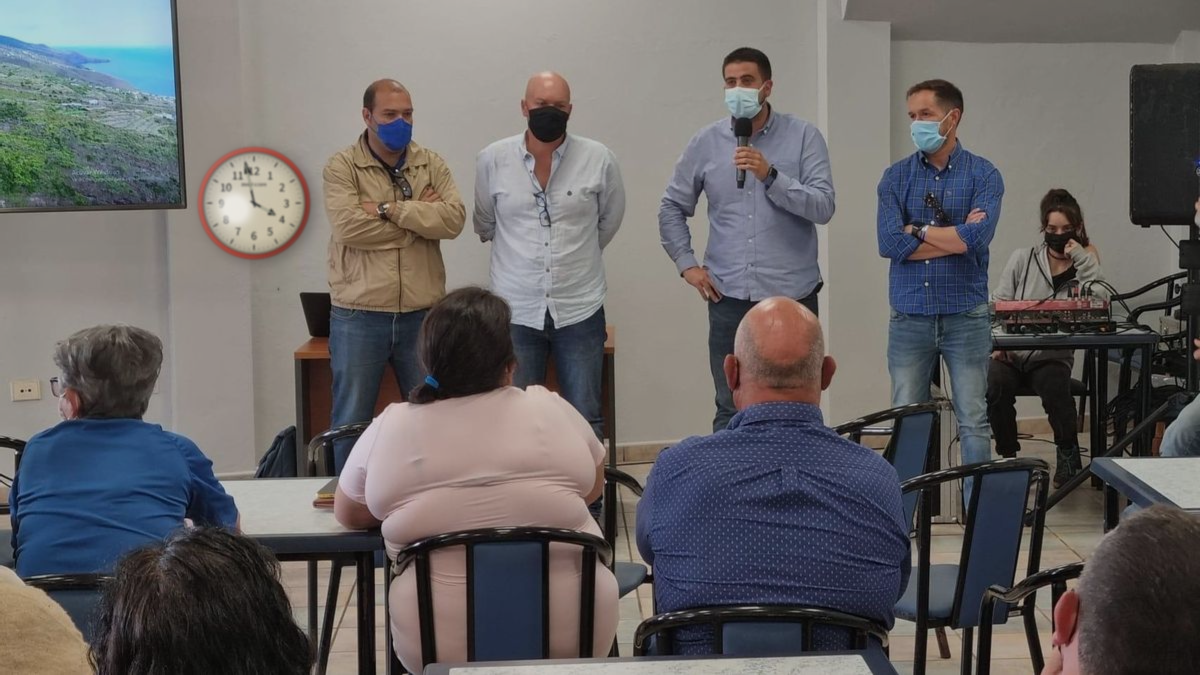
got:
3:58
